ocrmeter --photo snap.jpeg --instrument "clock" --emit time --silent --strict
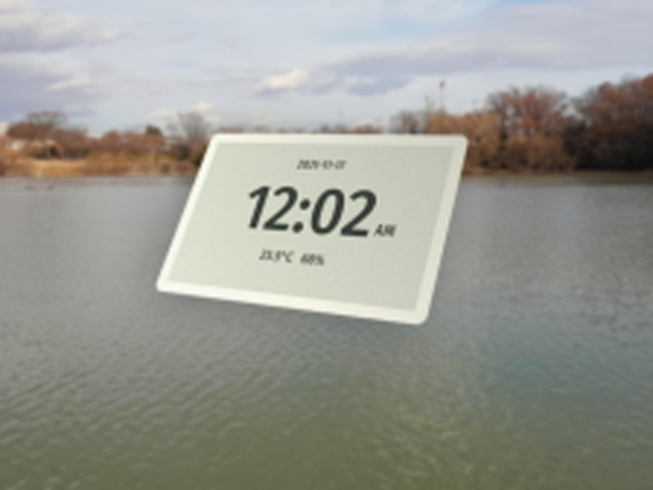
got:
12:02
